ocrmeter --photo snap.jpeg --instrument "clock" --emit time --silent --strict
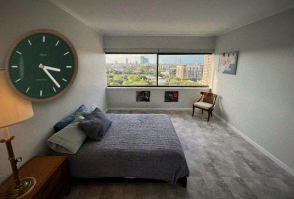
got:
3:23
